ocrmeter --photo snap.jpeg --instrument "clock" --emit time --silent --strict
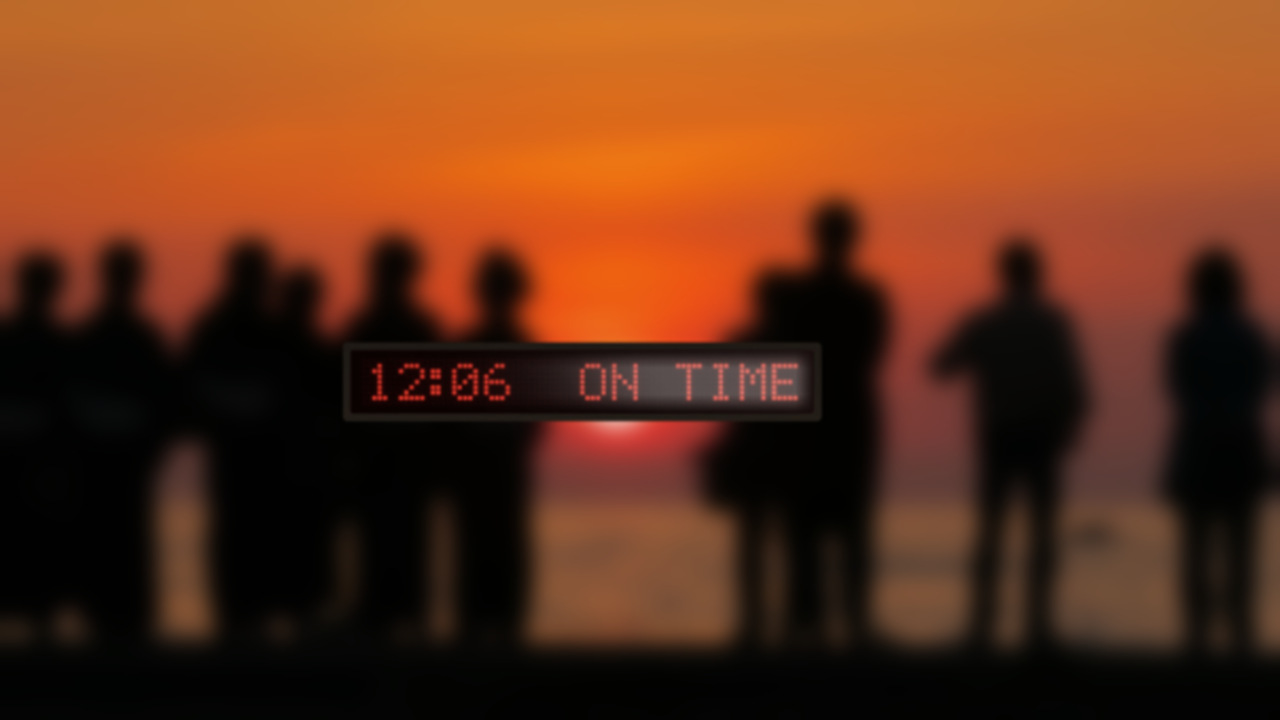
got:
12:06
